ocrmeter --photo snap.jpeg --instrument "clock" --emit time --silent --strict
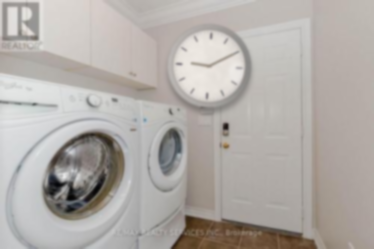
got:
9:10
